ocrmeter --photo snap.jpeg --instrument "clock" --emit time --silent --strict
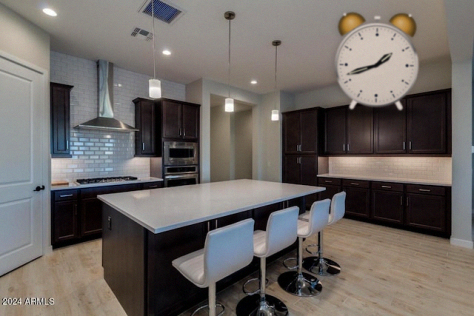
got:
1:42
